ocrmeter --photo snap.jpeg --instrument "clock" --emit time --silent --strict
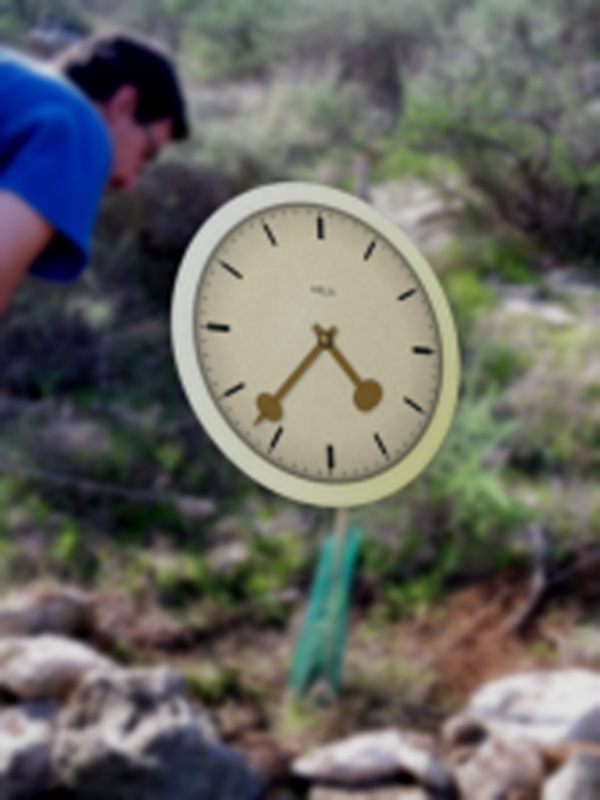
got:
4:37
